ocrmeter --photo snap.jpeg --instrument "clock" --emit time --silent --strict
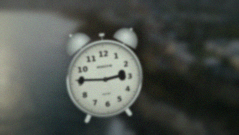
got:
2:46
